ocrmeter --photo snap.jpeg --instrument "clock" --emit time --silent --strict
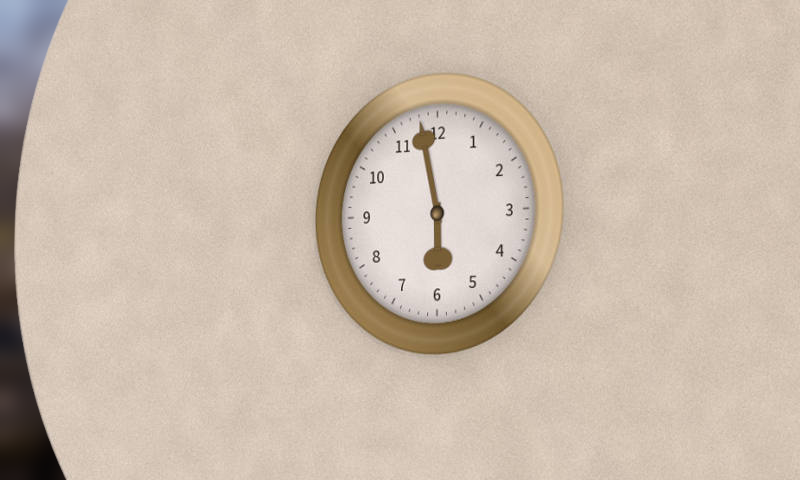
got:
5:58
